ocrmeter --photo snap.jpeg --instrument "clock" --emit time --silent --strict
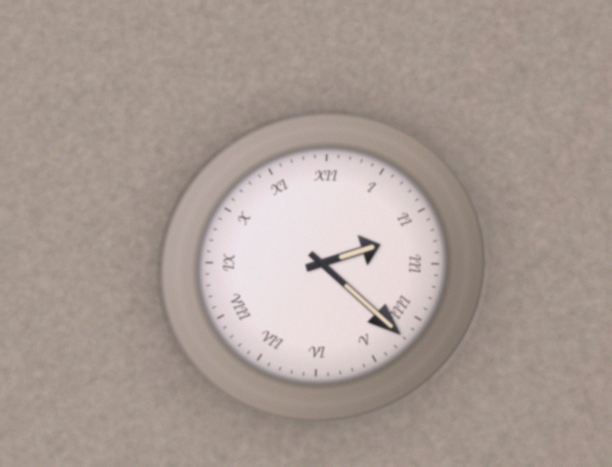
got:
2:22
